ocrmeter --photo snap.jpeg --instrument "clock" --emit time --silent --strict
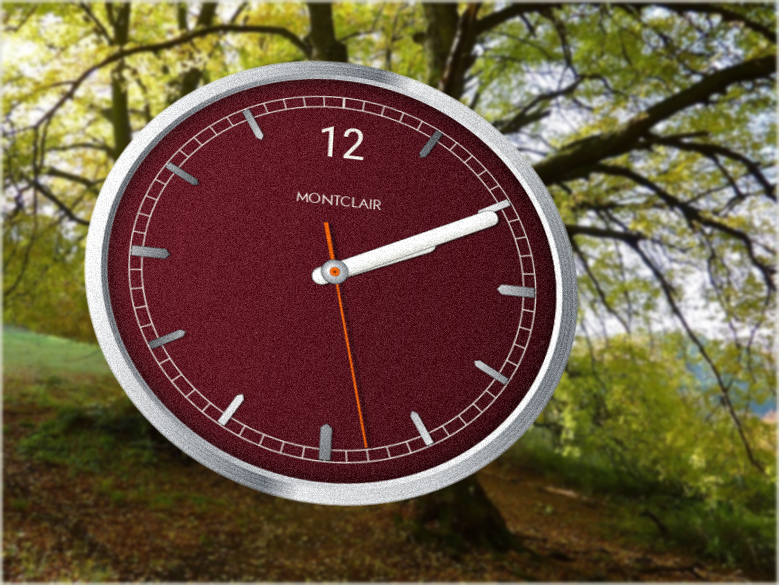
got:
2:10:28
